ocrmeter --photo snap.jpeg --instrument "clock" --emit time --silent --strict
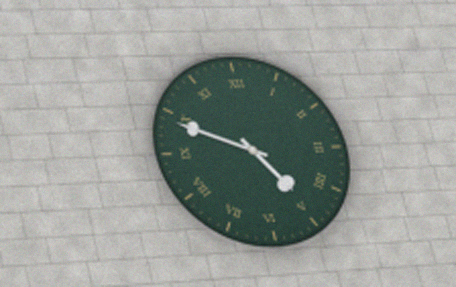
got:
4:49
